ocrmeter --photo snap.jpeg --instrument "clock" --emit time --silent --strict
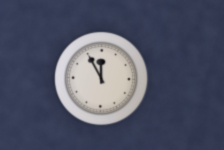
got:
11:55
